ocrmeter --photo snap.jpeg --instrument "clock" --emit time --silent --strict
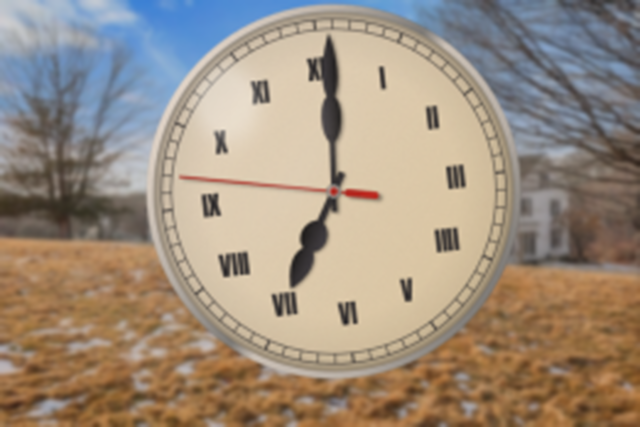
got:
7:00:47
